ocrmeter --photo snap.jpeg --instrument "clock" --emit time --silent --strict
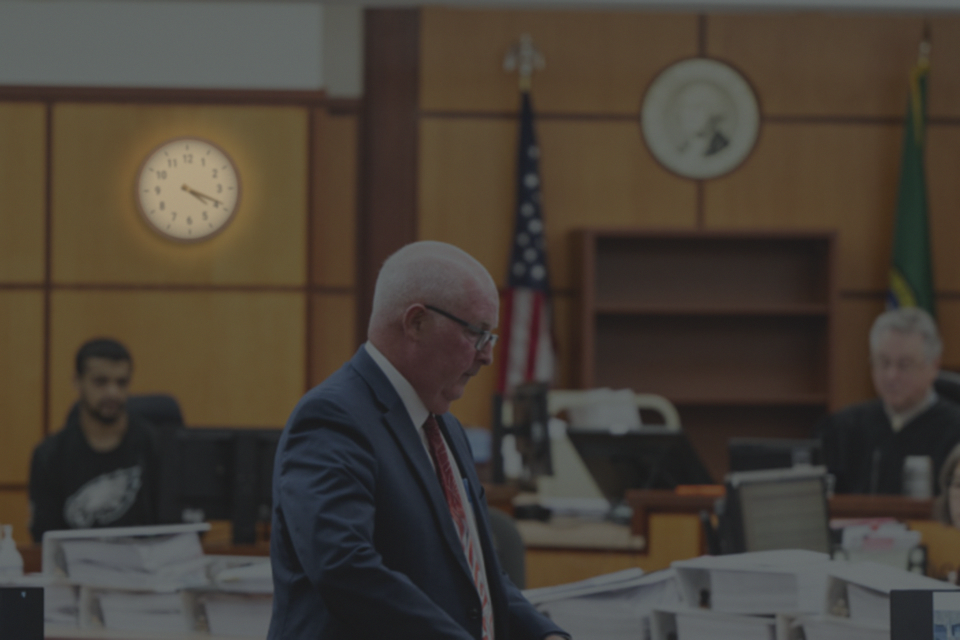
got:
4:19
